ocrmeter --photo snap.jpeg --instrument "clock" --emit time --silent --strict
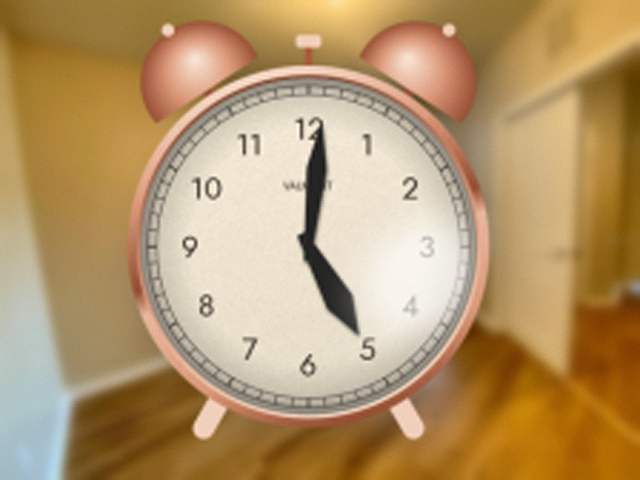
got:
5:01
